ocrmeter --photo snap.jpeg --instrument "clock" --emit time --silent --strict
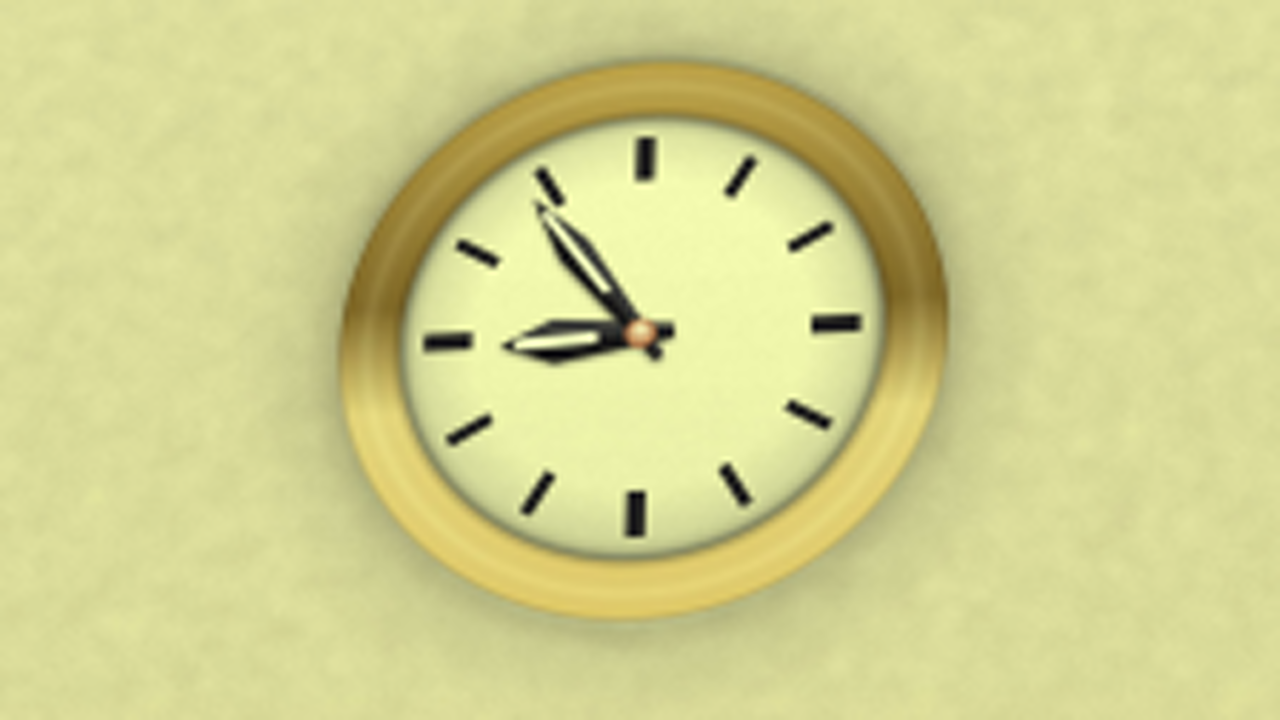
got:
8:54
